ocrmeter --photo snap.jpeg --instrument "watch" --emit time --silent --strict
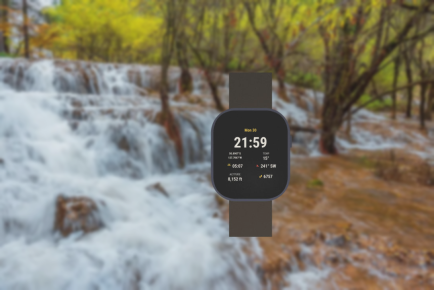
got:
21:59
